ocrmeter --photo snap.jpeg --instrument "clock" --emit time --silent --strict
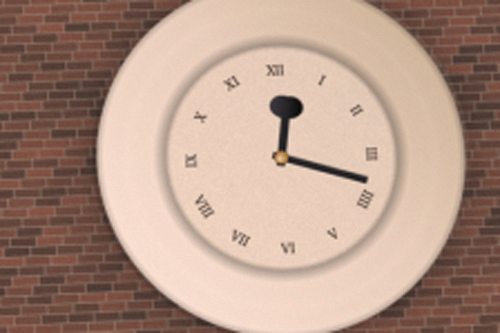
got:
12:18
